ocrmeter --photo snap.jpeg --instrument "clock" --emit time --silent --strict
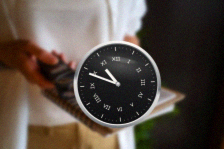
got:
10:49
